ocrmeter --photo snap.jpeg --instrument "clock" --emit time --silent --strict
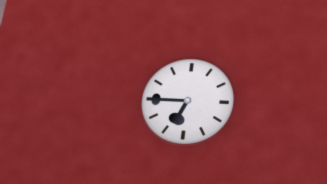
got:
6:45
